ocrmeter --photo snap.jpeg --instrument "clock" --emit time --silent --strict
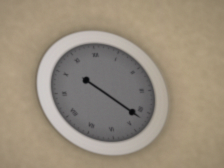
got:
10:22
